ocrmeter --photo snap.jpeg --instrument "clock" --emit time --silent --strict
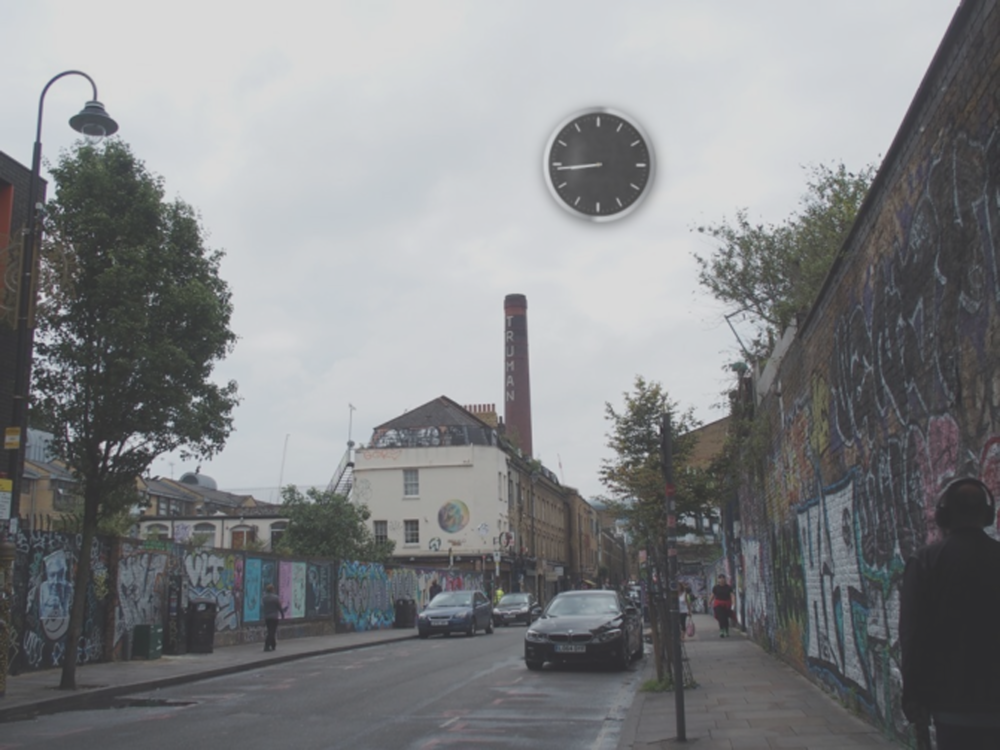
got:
8:44
